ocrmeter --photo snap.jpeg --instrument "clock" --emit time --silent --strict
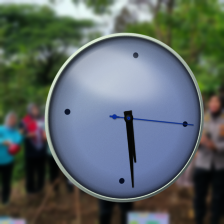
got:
5:28:15
